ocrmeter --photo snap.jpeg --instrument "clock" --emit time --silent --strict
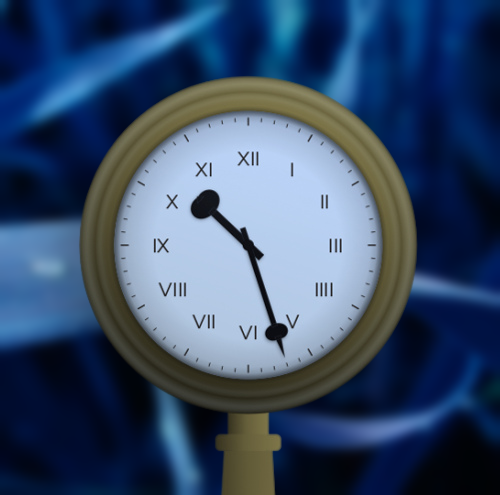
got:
10:27
